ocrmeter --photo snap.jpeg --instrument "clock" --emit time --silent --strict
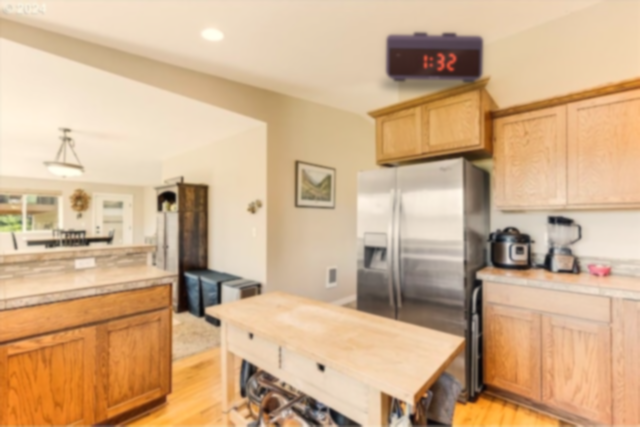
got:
1:32
